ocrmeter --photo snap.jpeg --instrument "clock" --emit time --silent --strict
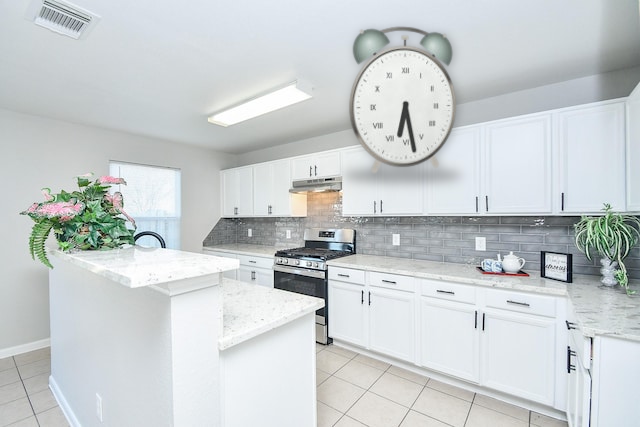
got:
6:28
